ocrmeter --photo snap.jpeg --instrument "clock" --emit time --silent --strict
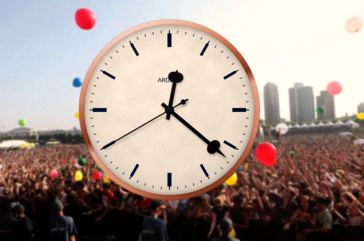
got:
12:21:40
